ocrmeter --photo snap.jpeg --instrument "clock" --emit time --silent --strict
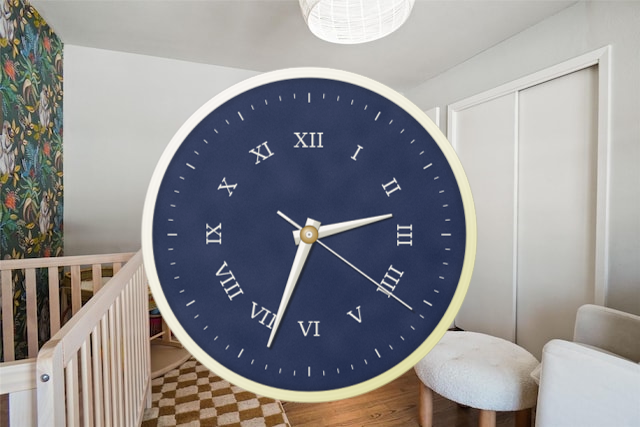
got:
2:33:21
